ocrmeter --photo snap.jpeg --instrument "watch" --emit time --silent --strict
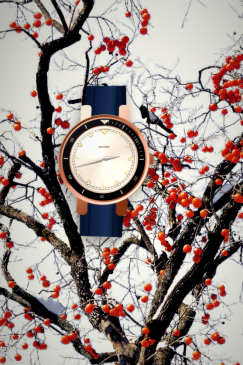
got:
2:42
